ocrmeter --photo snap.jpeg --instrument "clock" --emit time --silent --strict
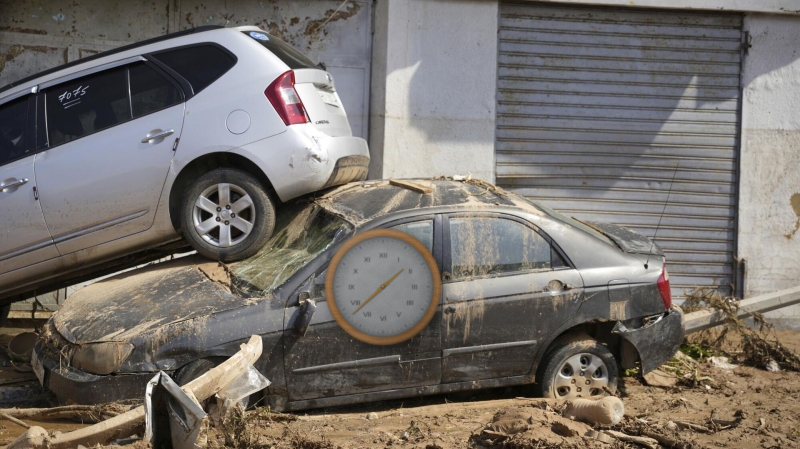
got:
1:38
